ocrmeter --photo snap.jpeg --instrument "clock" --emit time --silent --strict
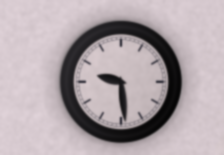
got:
9:29
